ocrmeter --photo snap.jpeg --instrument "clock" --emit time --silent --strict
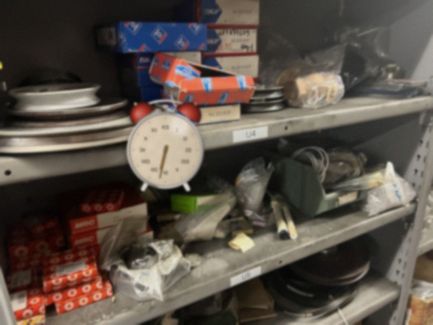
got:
6:32
